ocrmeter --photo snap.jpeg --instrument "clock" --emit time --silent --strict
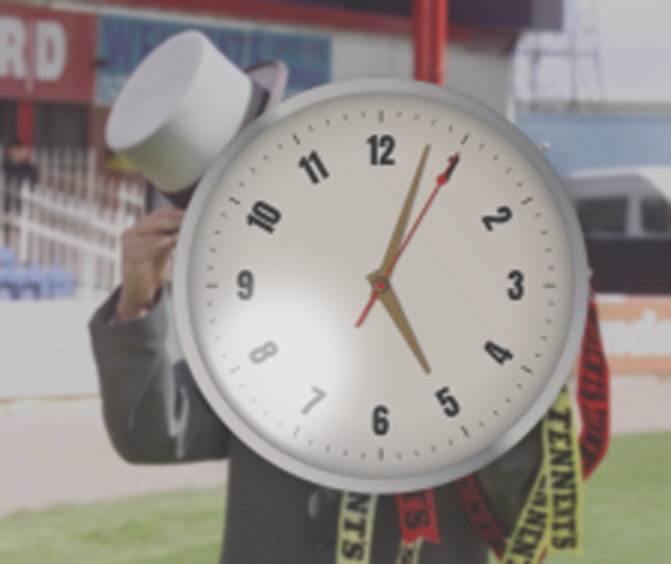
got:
5:03:05
